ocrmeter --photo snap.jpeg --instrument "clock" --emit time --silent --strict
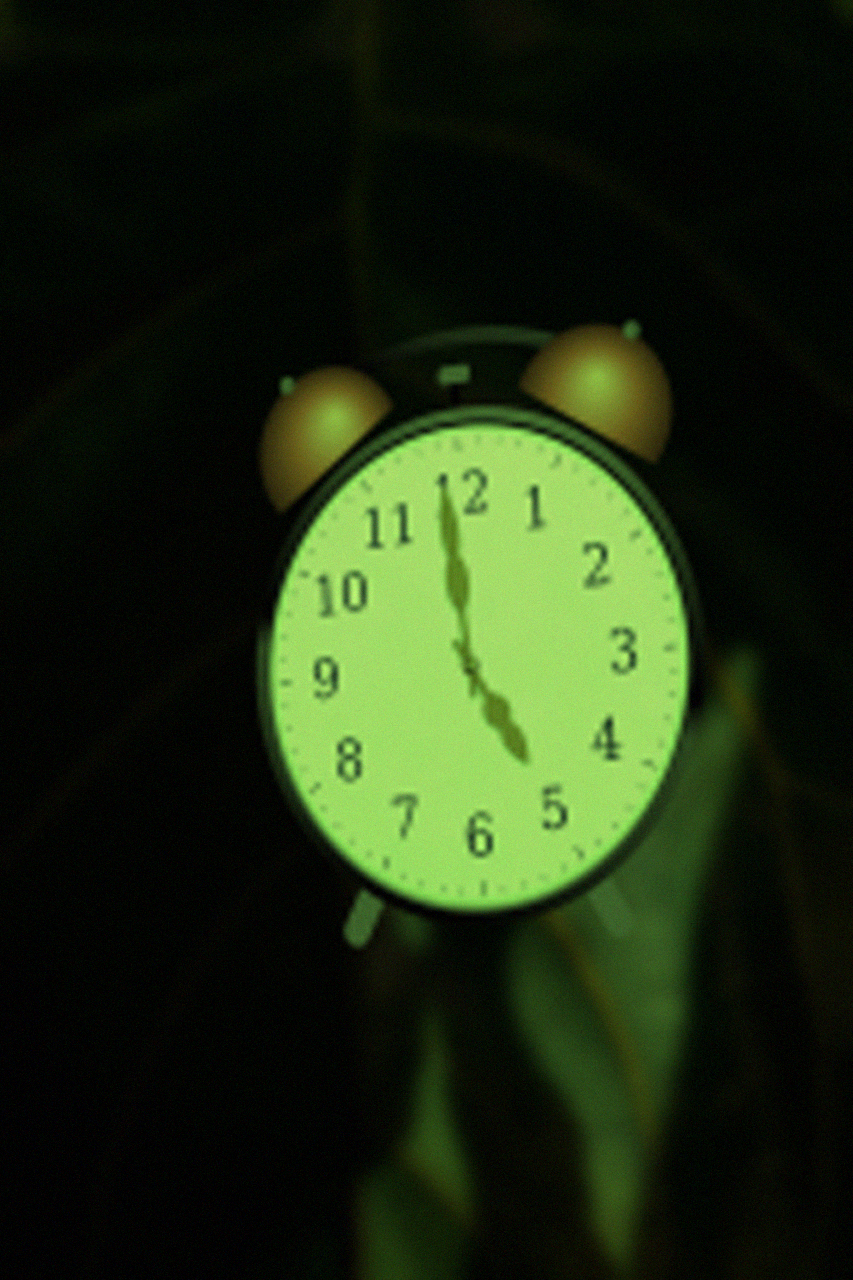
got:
4:59
